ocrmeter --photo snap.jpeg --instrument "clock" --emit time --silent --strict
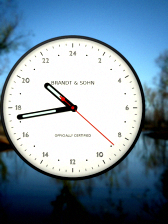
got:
20:43:22
